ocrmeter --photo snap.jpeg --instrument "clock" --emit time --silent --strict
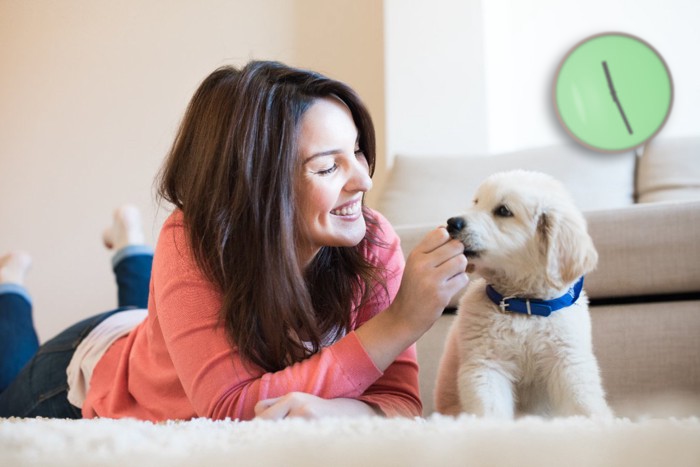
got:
11:26
